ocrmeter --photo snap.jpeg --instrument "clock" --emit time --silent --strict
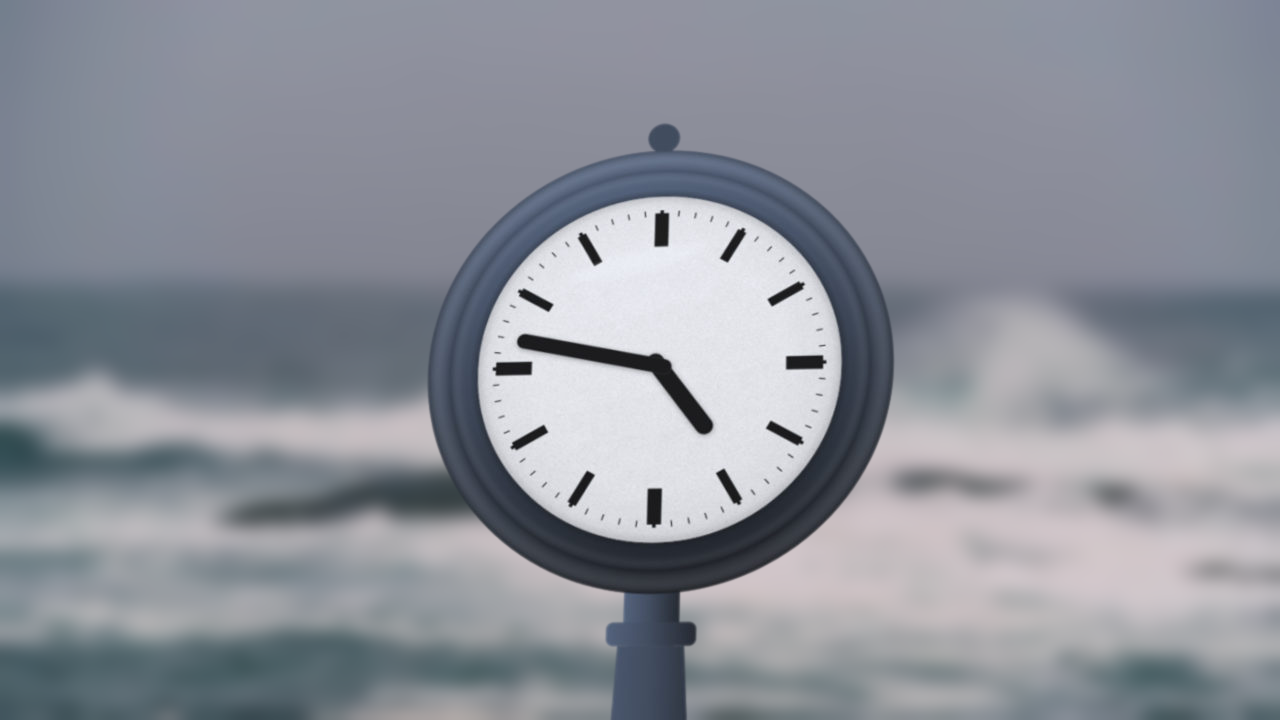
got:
4:47
